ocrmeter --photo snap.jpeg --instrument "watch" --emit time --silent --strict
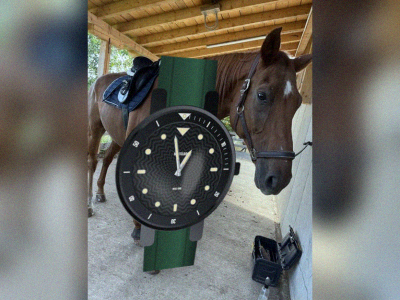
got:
12:58
